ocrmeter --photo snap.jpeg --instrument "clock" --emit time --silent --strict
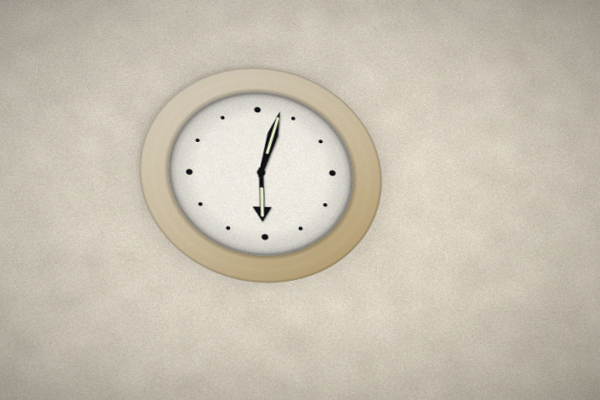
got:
6:03
